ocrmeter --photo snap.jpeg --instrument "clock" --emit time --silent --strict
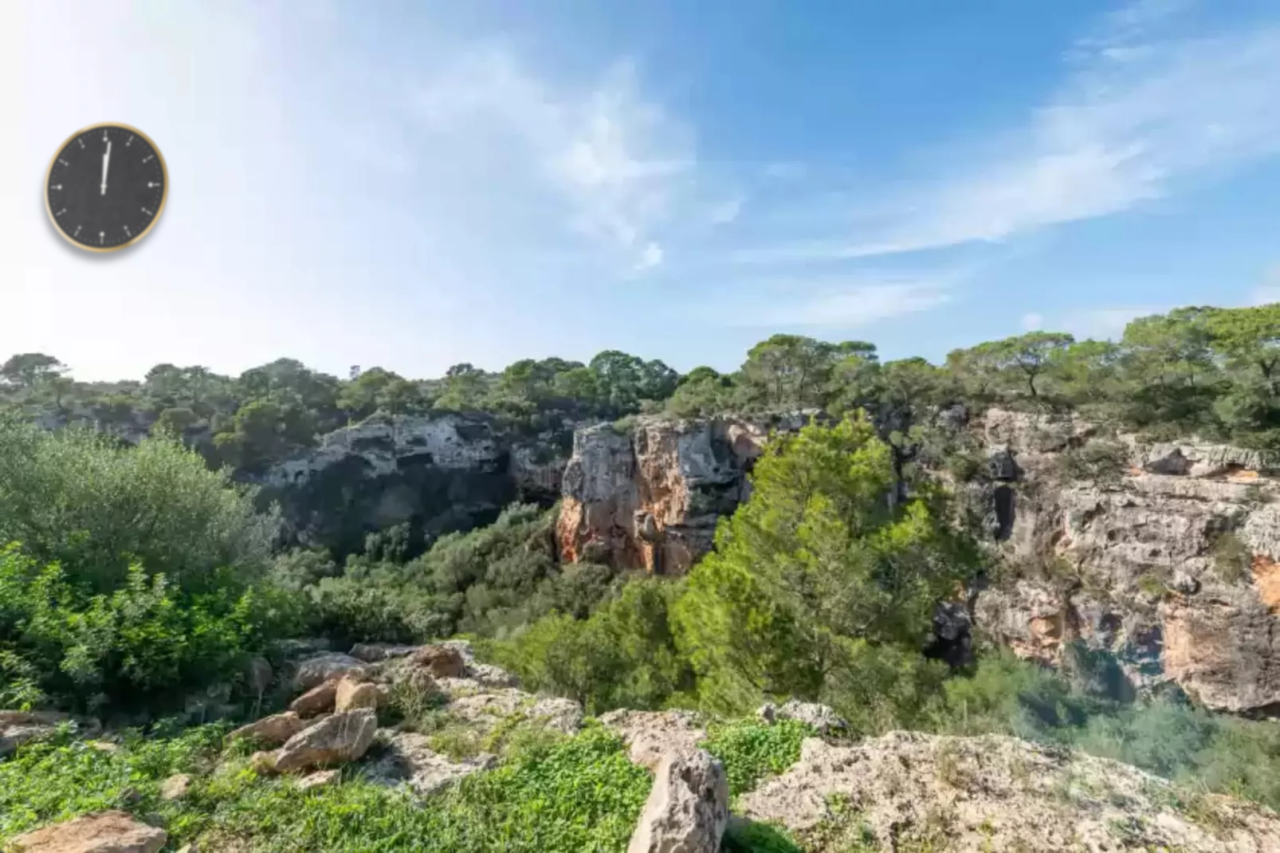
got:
12:01
